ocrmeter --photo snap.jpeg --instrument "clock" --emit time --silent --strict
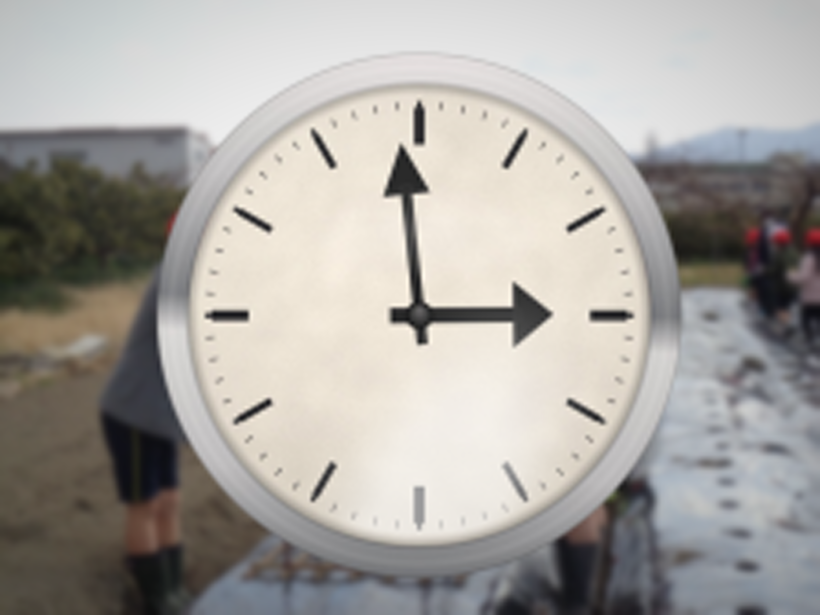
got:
2:59
